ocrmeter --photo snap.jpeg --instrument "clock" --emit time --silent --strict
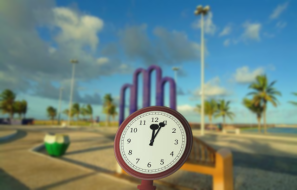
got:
12:04
